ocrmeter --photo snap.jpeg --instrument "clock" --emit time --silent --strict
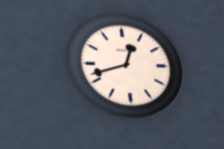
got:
12:42
